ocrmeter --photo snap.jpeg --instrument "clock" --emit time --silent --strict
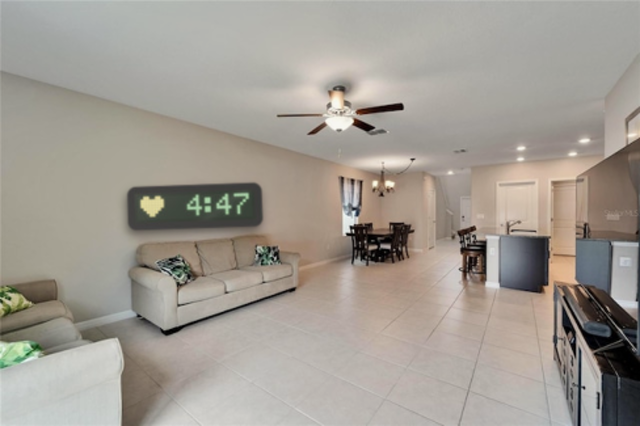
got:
4:47
